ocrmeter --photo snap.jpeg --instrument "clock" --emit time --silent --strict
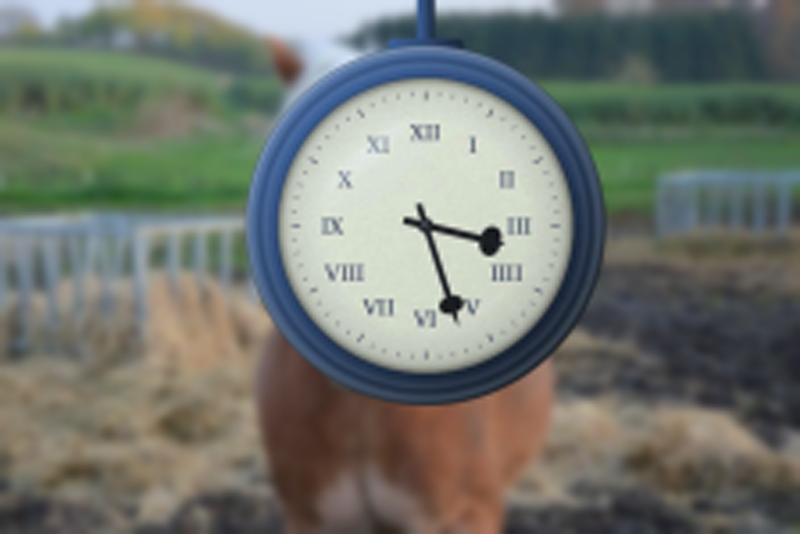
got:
3:27
